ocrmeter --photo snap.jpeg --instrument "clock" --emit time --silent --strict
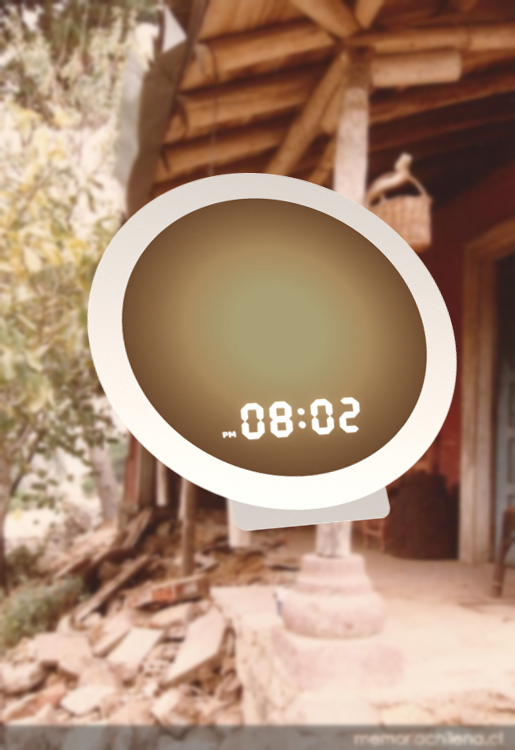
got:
8:02
